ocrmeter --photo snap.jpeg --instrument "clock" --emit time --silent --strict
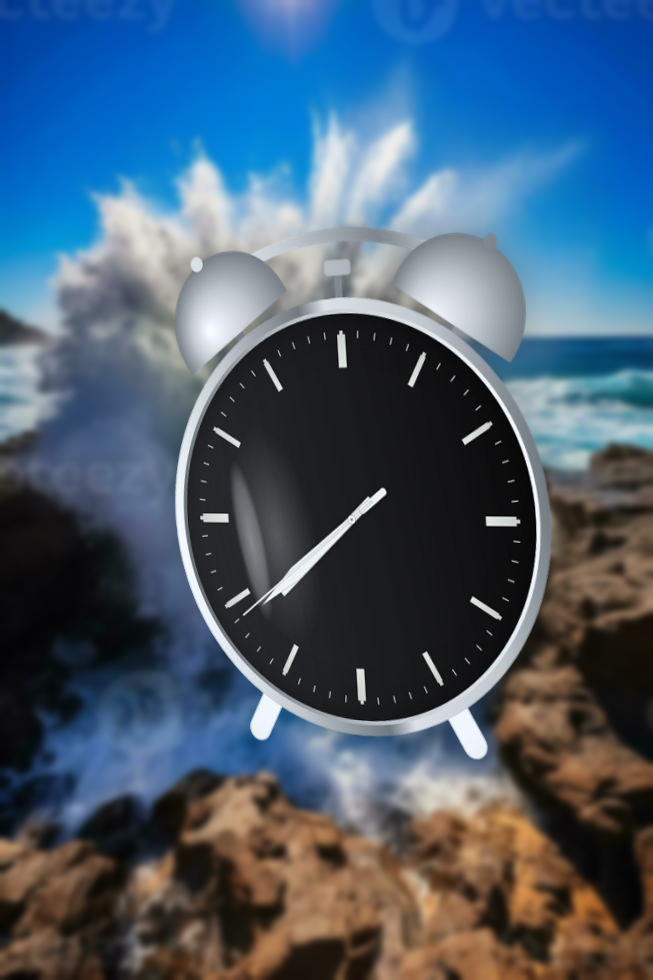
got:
7:38:39
